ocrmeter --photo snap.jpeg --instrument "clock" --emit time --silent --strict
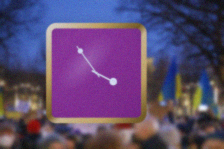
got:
3:54
